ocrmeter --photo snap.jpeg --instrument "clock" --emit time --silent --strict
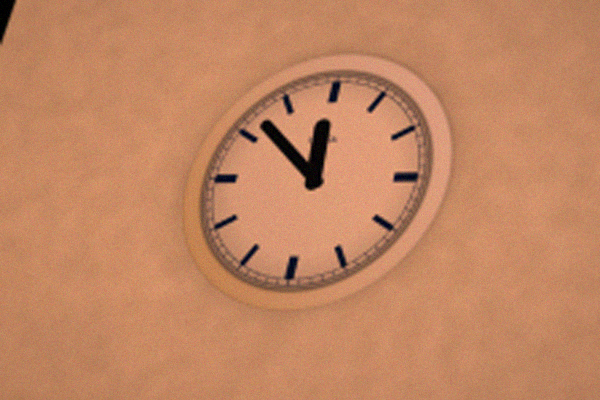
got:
11:52
